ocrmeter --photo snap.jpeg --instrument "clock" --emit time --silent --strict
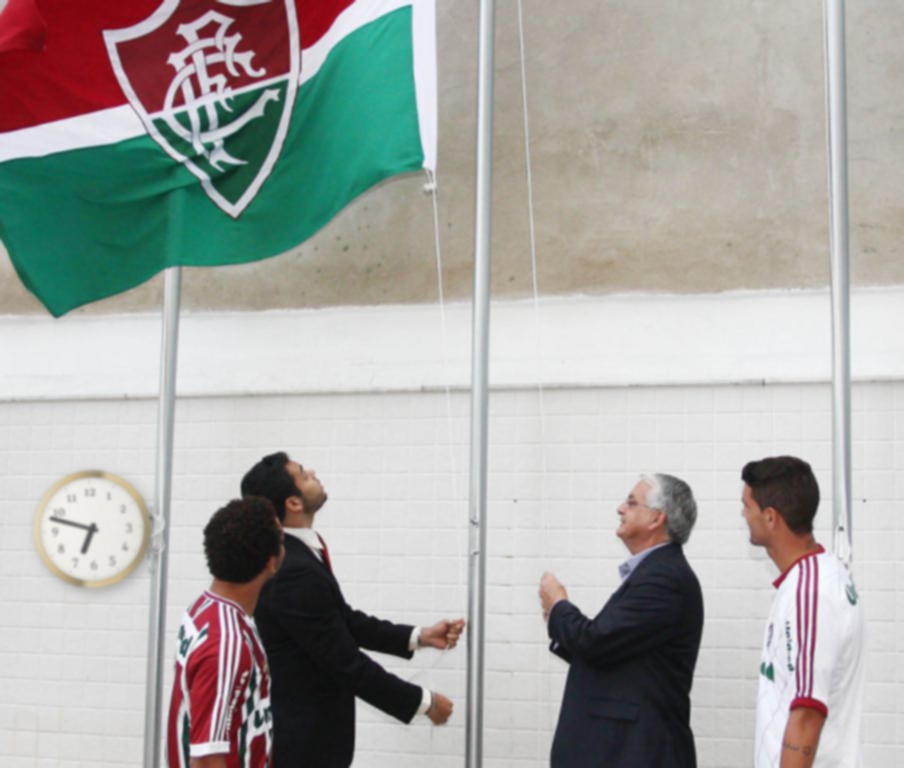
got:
6:48
